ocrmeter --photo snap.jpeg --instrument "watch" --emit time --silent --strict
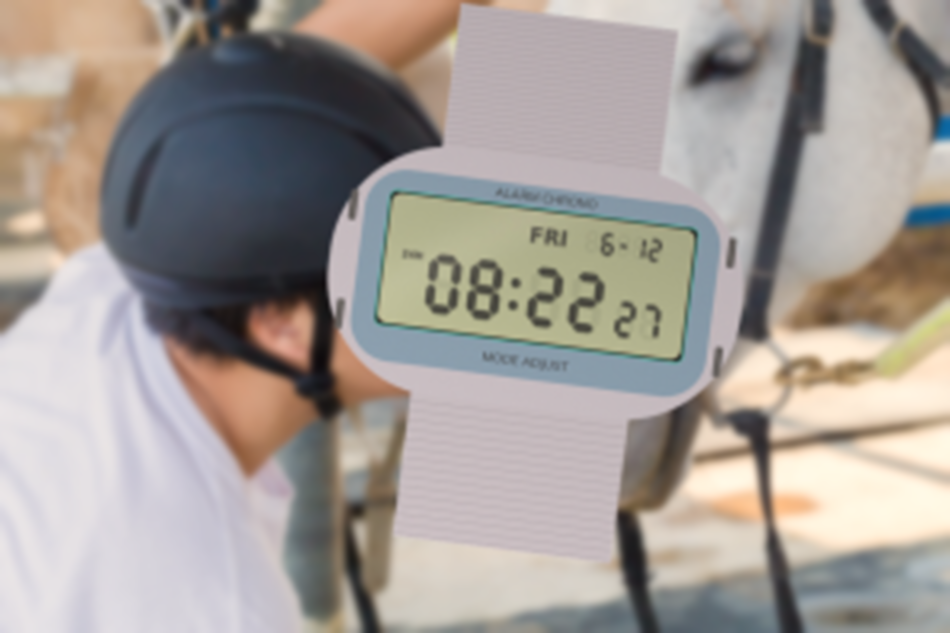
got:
8:22:27
